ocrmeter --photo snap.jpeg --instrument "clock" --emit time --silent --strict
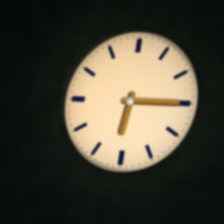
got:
6:15
